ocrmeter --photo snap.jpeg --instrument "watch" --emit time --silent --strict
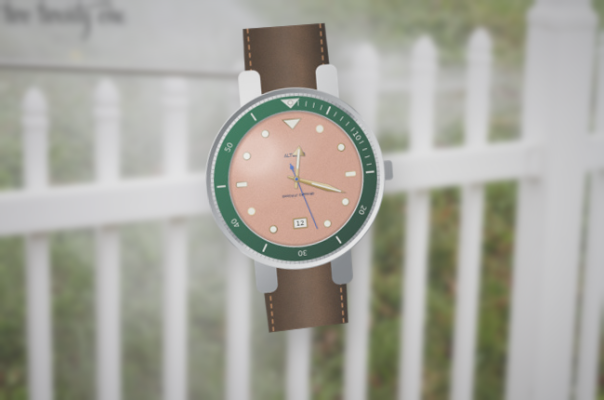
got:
12:18:27
